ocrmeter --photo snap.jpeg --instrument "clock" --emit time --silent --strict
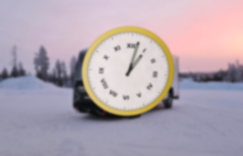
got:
1:02
